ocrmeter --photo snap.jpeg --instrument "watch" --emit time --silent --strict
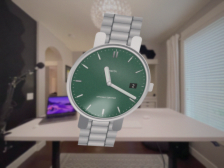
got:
11:19
